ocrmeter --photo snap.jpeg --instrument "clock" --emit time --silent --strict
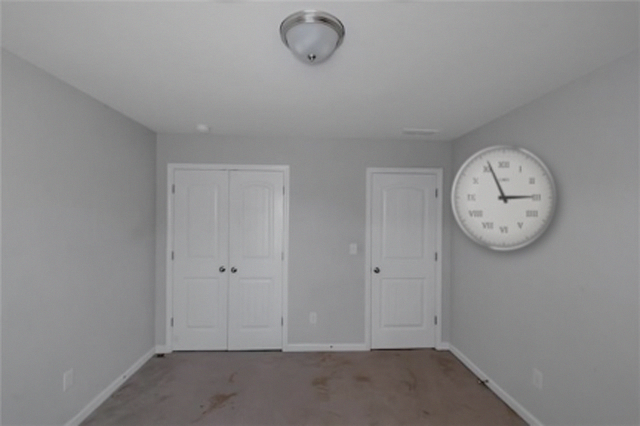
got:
2:56
